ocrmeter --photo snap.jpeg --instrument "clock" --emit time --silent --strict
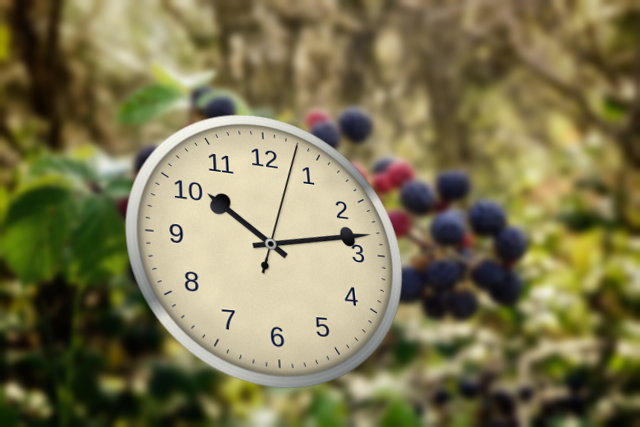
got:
10:13:03
